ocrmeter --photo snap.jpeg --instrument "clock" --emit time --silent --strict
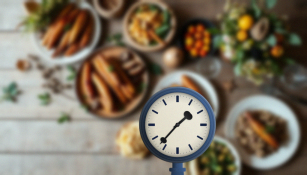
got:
1:37
